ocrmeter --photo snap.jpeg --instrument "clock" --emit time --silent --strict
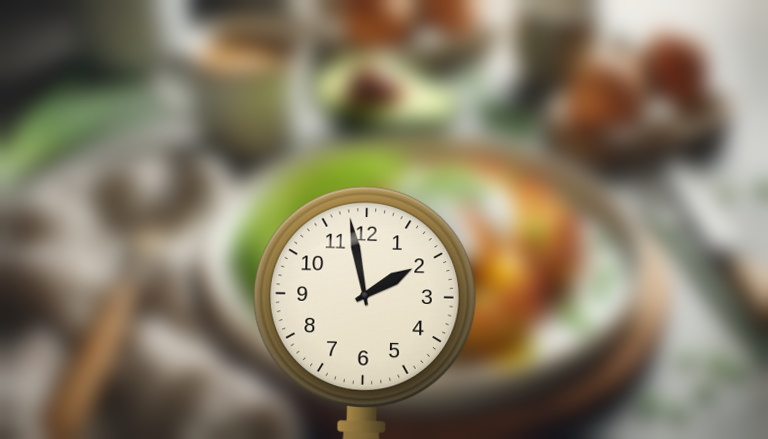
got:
1:58
